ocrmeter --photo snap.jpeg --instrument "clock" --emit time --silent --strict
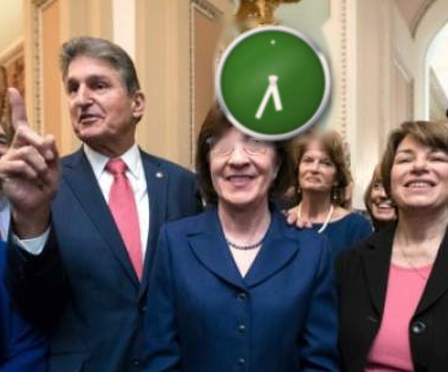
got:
5:34
